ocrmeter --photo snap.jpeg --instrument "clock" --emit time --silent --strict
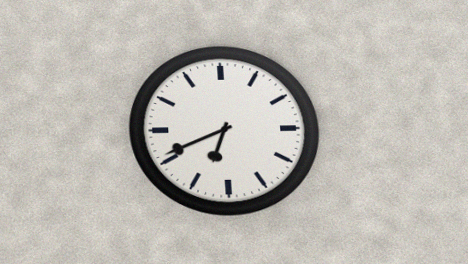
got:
6:41
